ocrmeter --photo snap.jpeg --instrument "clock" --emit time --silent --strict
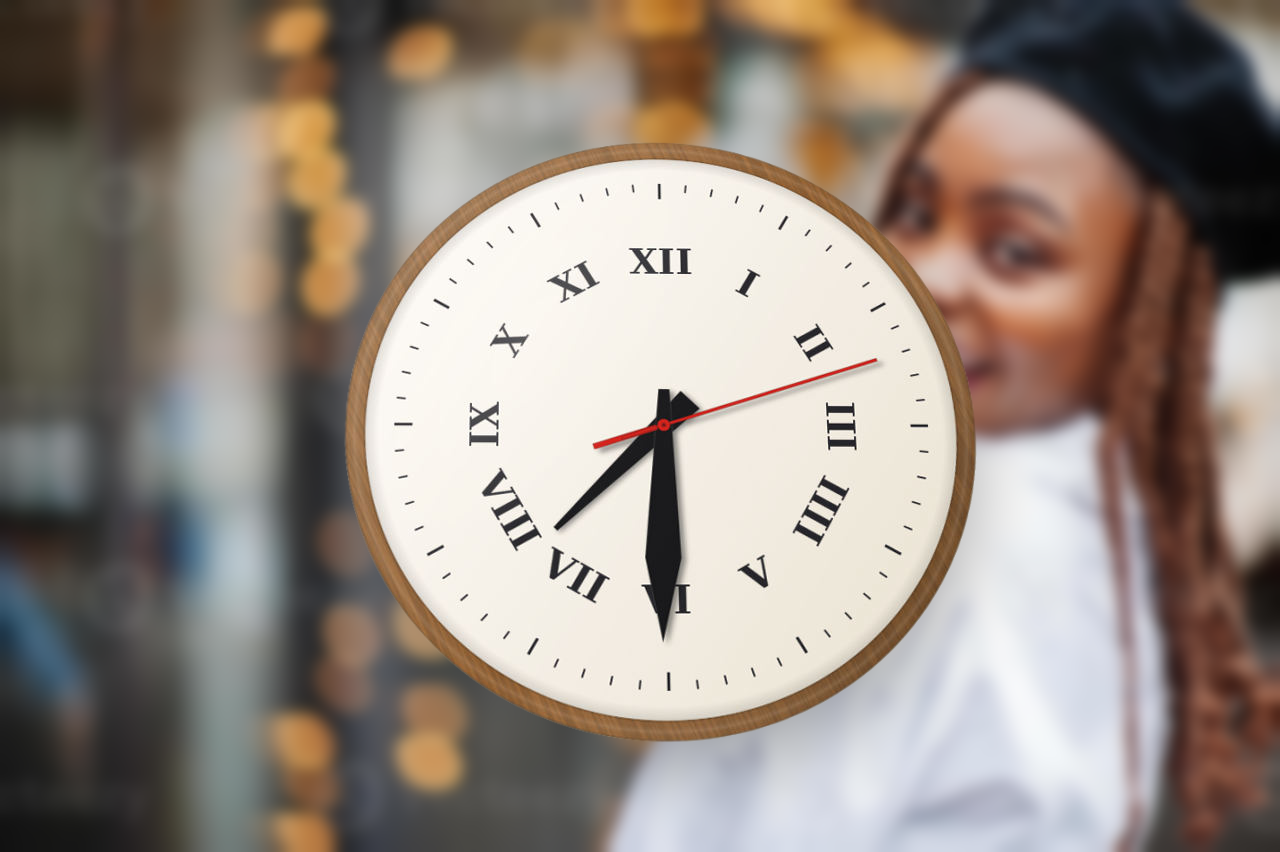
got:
7:30:12
